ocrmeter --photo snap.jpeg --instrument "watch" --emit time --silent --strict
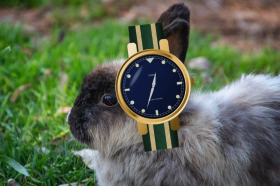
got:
12:34
